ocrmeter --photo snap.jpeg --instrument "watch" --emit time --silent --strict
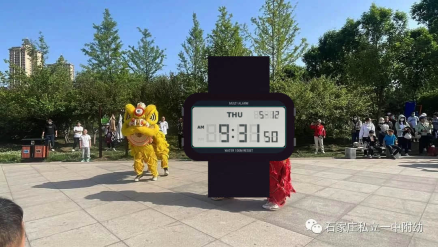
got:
9:31:50
